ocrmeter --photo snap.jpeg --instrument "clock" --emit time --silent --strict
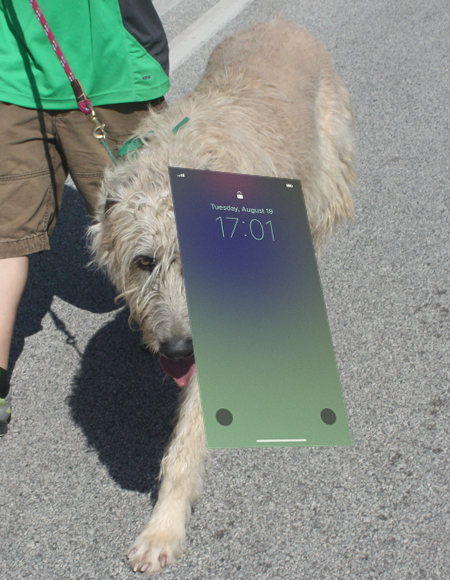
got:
17:01
